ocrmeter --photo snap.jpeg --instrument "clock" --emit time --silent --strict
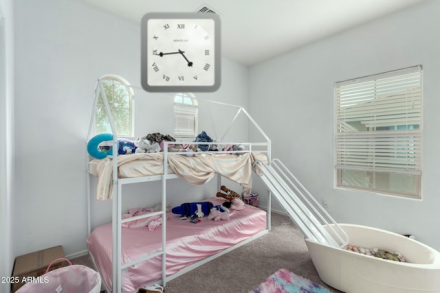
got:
4:44
